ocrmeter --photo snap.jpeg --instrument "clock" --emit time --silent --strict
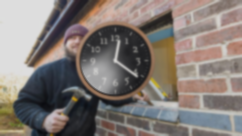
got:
12:21
